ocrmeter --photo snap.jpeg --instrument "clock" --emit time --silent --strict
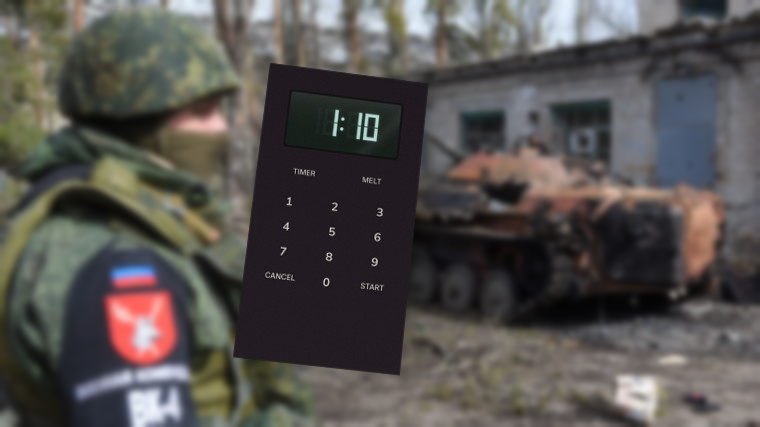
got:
1:10
